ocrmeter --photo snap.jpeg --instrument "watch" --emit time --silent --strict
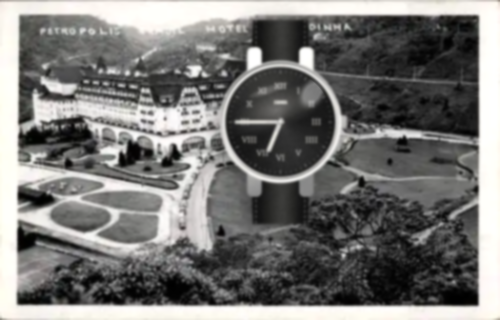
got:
6:45
